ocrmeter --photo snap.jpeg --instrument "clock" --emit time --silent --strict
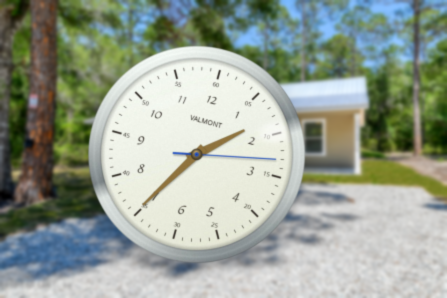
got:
1:35:13
